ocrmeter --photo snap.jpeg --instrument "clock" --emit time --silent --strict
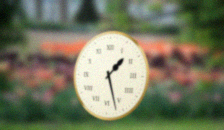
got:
1:27
